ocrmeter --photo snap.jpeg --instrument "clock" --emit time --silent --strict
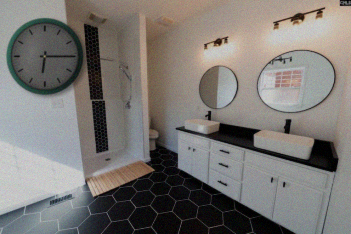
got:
6:15
